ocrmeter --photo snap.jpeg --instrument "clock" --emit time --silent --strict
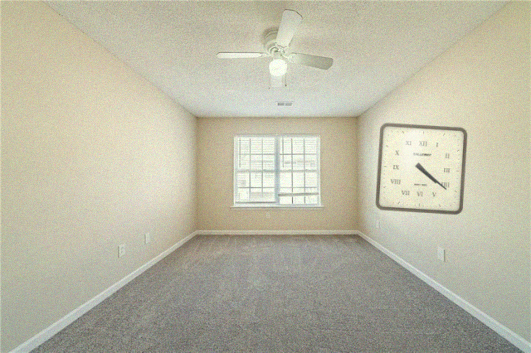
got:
4:21
